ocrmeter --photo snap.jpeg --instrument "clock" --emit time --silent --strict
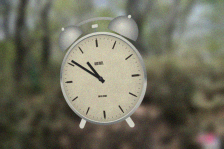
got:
10:51
